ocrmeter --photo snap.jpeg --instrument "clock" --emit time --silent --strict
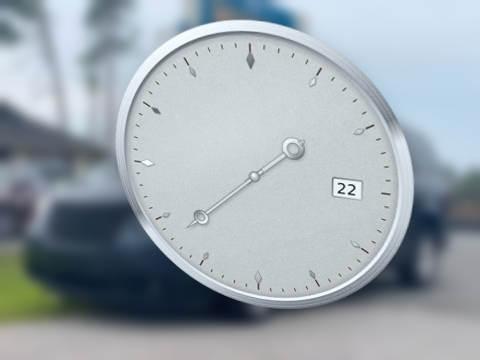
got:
1:38
